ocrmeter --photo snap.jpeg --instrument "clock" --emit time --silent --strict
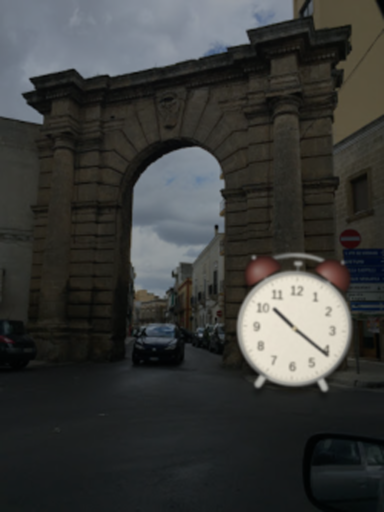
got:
10:21
